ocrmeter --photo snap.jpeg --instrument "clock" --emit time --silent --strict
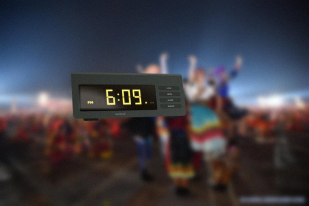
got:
6:09
